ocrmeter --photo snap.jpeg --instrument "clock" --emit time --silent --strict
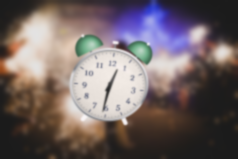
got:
12:31
